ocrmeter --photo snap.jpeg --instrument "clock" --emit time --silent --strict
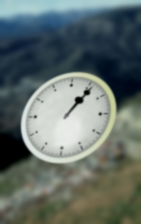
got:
1:06
